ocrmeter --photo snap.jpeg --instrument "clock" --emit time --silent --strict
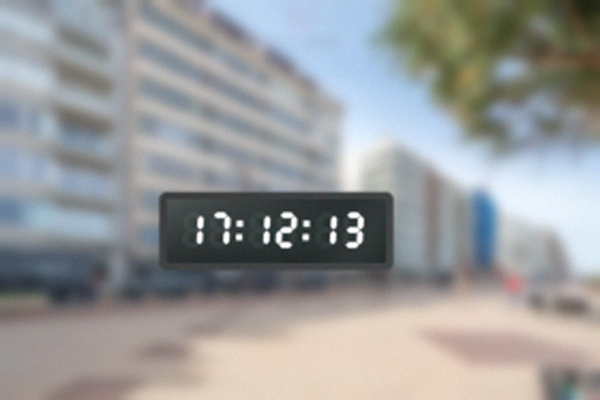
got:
17:12:13
